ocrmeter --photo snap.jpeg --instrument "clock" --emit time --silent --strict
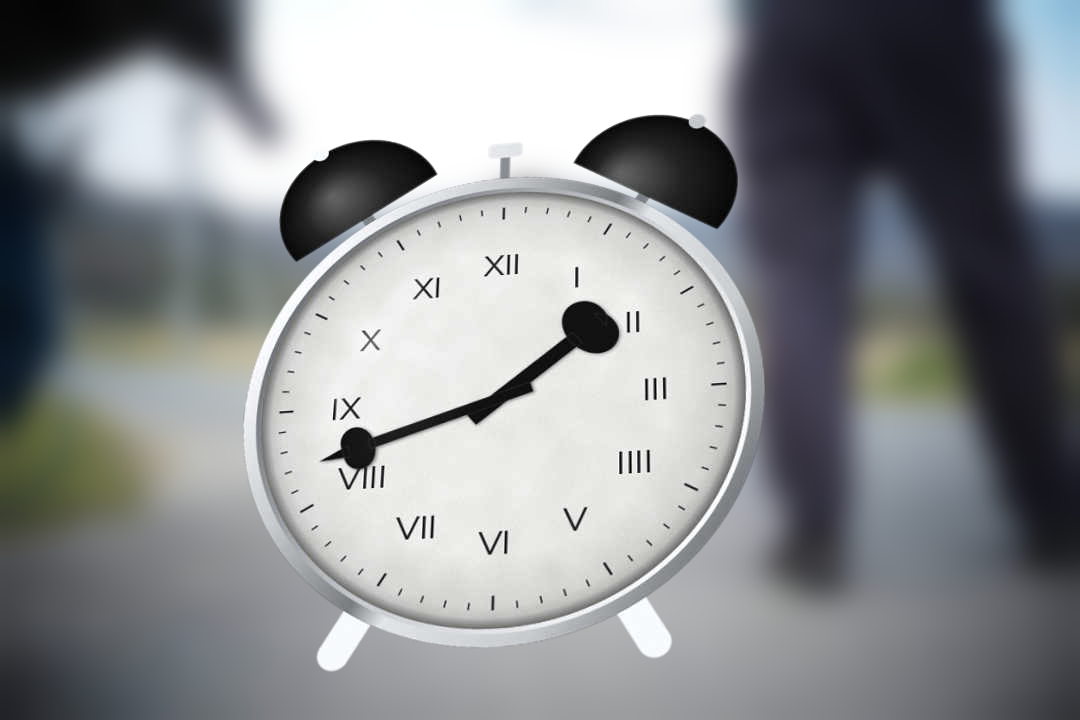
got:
1:42
